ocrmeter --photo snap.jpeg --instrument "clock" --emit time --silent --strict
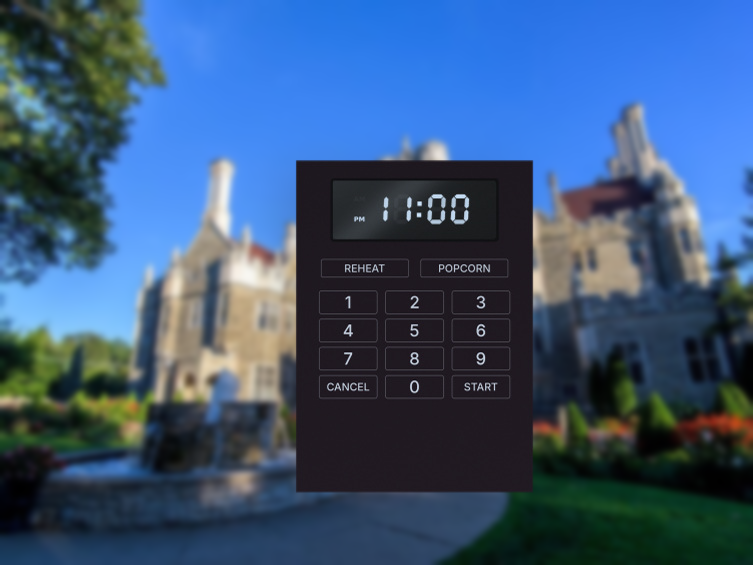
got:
11:00
